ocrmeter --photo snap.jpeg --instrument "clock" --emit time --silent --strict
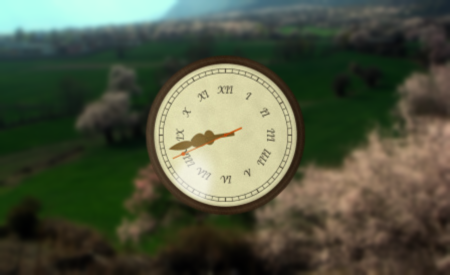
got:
8:42:41
